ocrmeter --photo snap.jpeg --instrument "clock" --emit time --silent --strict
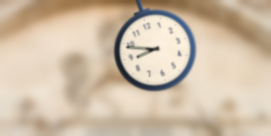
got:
8:49
